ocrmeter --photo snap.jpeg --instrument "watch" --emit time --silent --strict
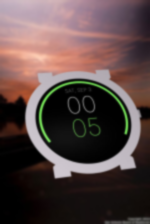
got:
0:05
